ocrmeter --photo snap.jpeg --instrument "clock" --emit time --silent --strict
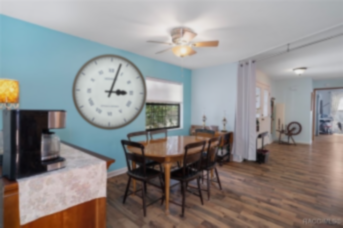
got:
3:03
